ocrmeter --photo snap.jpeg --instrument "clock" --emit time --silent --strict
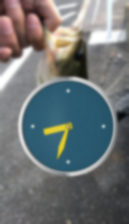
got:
8:33
